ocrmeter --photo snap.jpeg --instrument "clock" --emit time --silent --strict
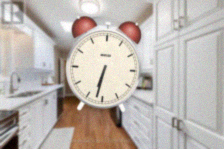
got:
6:32
